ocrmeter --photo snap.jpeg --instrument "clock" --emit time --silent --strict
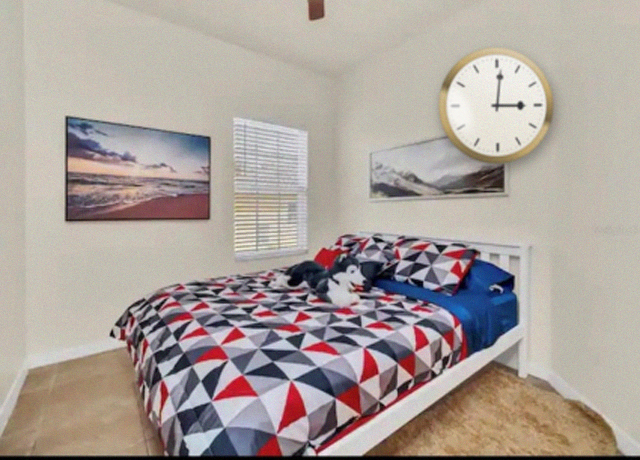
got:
3:01
